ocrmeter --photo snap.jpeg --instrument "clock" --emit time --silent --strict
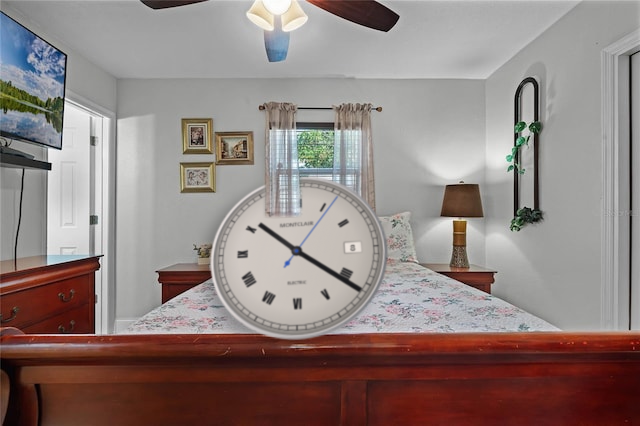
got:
10:21:06
